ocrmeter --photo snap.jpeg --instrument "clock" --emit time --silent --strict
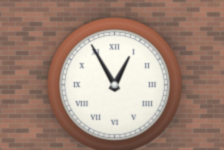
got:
12:55
